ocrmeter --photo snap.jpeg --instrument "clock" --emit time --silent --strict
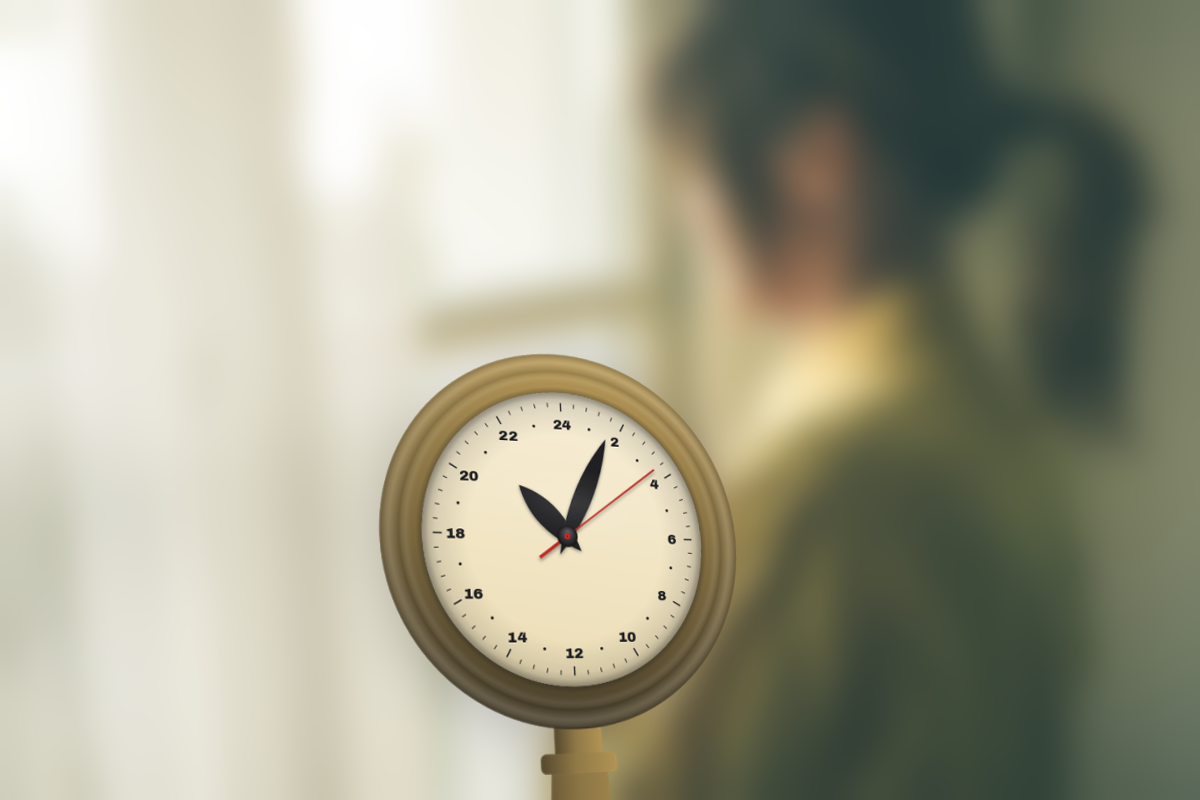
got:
21:04:09
